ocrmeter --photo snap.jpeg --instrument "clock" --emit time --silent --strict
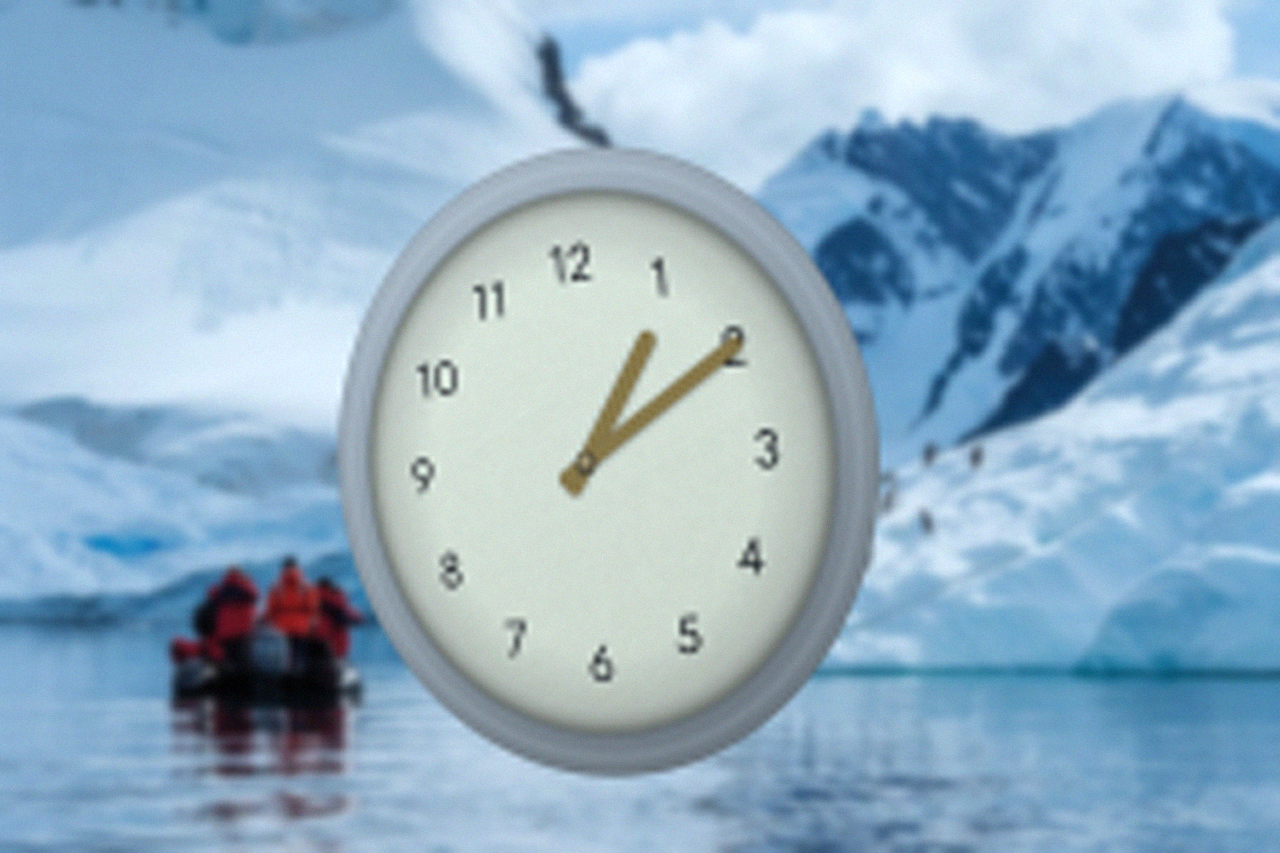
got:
1:10
